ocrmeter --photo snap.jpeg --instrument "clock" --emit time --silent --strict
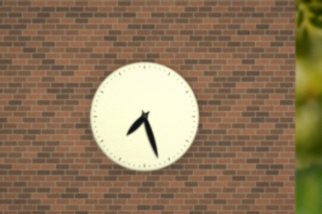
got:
7:27
